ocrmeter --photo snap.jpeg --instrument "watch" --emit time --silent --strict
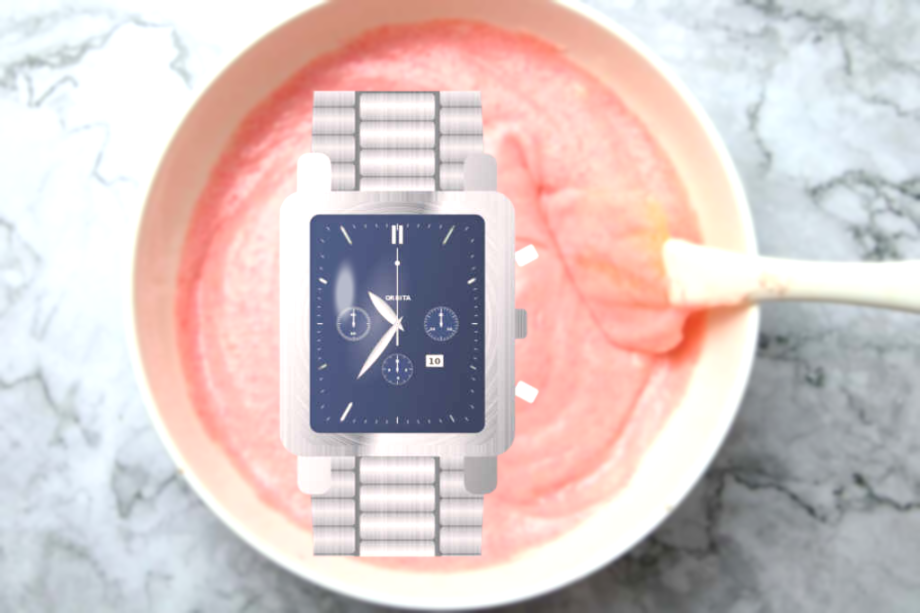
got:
10:36
